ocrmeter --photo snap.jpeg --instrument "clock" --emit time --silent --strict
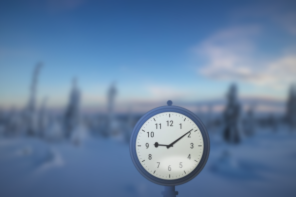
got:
9:09
